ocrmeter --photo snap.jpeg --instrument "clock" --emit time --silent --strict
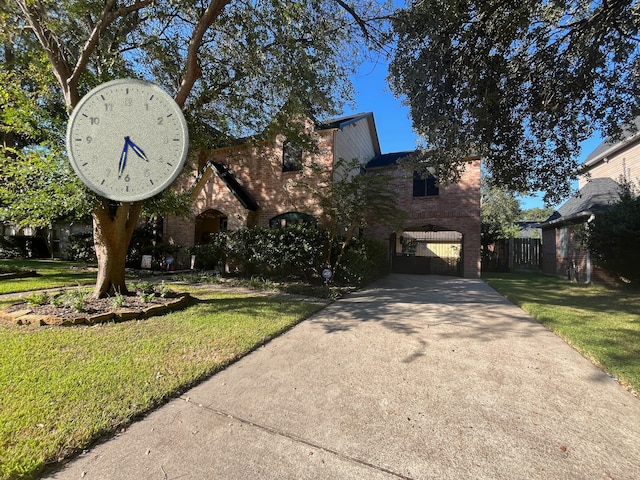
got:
4:32
